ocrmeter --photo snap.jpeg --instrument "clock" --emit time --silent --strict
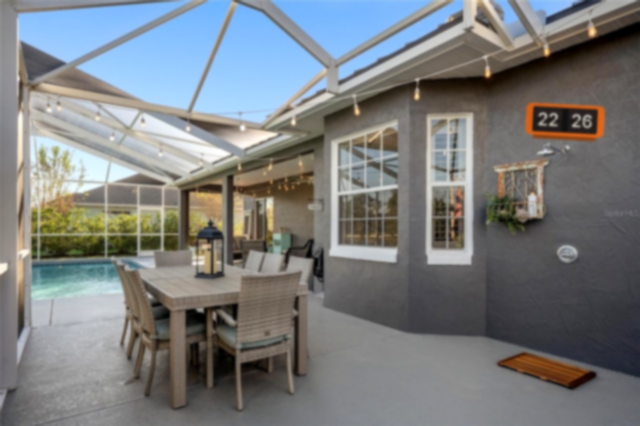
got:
22:26
